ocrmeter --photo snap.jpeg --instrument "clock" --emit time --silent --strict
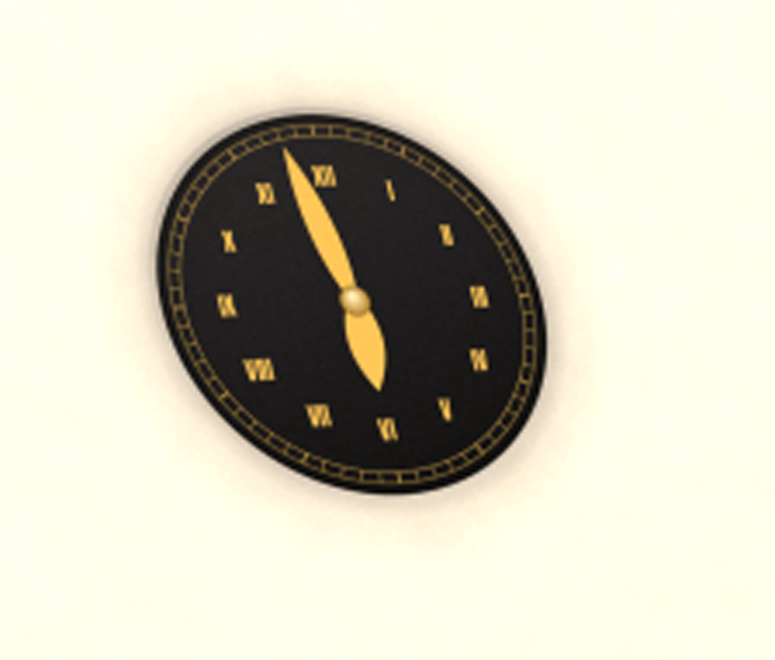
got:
5:58
